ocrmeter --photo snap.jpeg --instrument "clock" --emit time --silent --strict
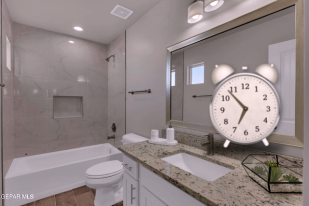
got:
6:53
